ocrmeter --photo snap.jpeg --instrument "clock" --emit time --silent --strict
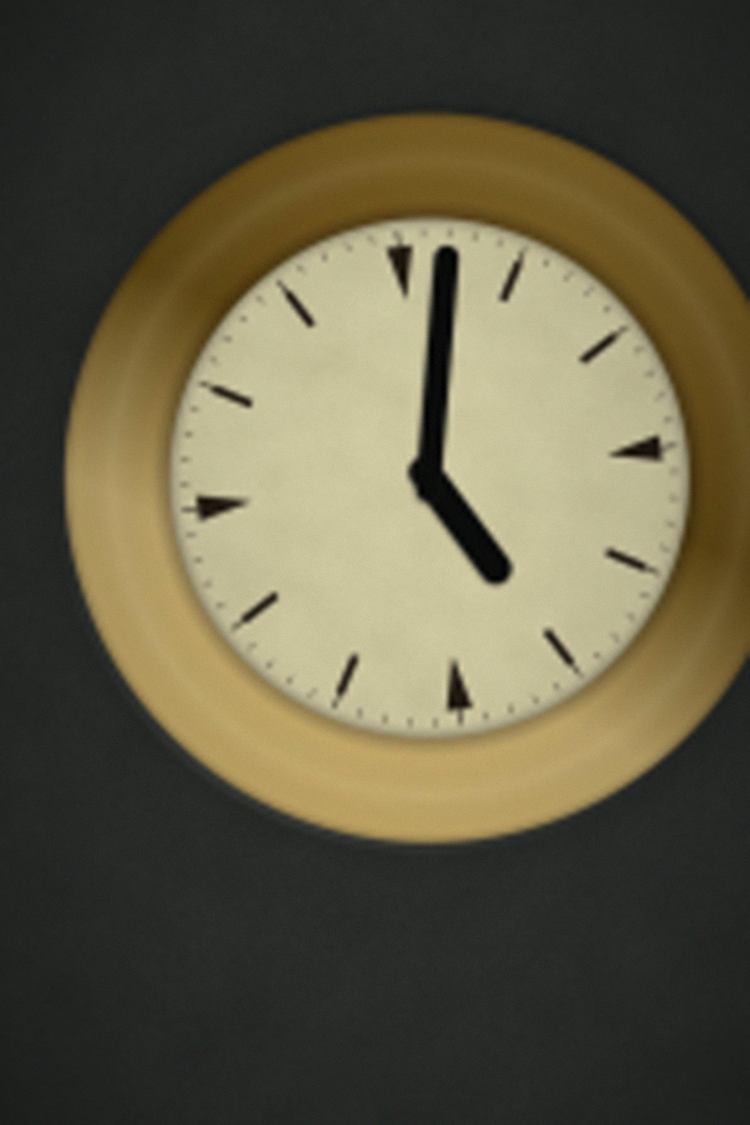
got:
5:02
